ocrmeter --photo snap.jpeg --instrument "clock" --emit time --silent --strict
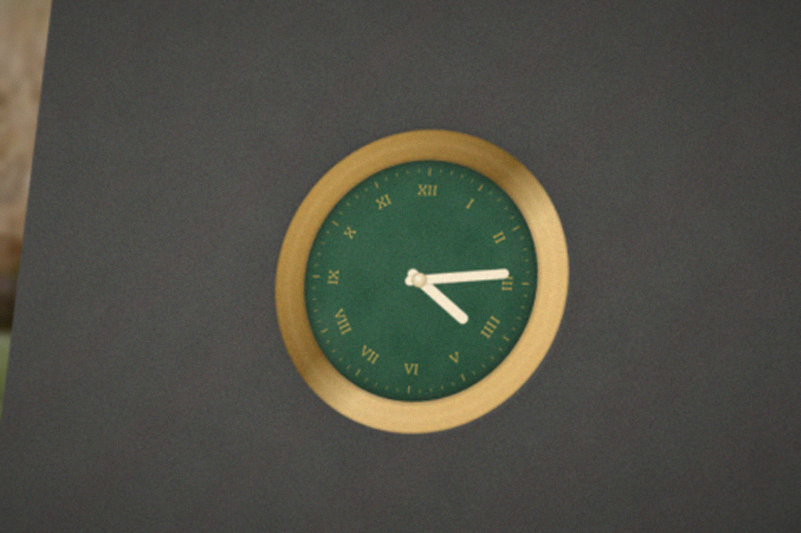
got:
4:14
